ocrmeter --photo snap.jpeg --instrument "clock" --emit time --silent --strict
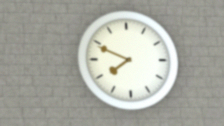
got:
7:49
